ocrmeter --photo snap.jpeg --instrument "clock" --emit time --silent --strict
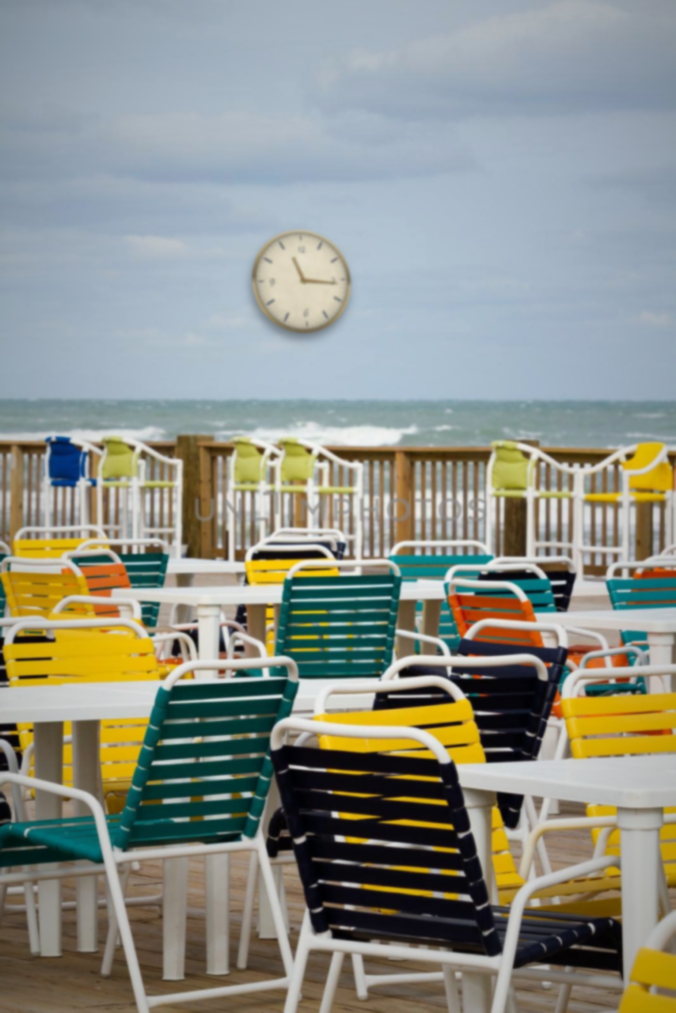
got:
11:16
